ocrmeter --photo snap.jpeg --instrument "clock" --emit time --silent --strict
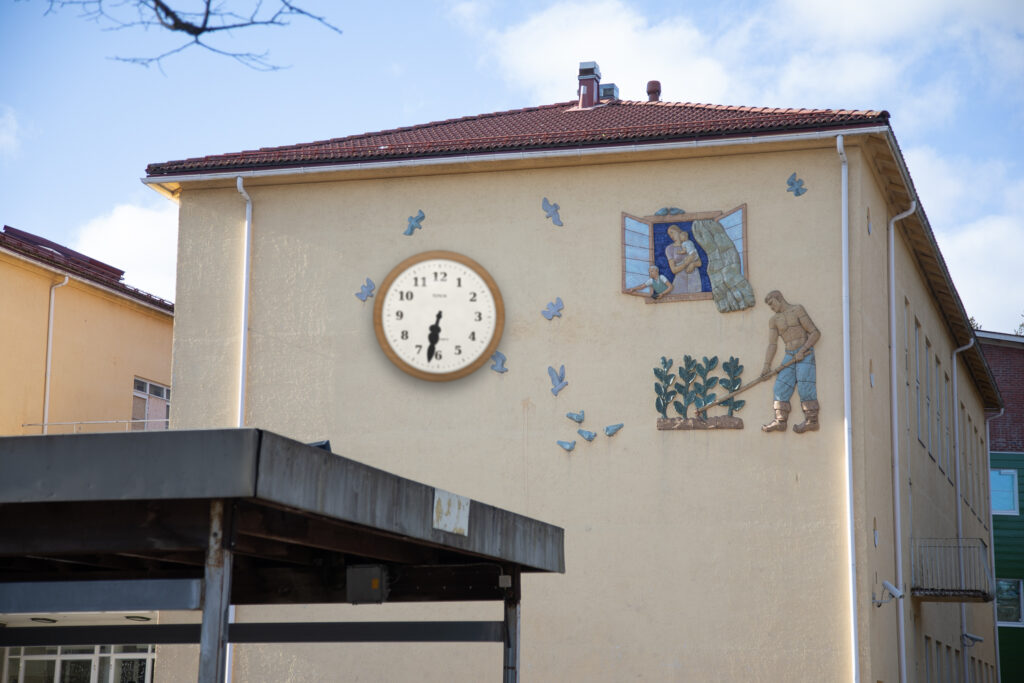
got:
6:32
